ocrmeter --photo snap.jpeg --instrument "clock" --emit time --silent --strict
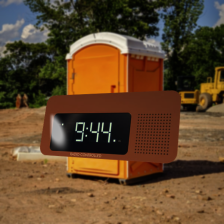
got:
9:44
